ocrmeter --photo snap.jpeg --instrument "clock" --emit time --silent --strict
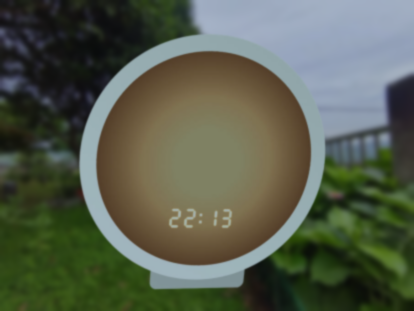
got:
22:13
